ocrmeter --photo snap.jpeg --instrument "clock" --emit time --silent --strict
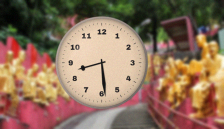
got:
8:29
